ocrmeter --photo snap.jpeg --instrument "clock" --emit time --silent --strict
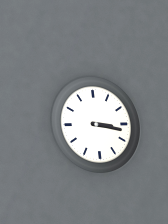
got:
3:17
